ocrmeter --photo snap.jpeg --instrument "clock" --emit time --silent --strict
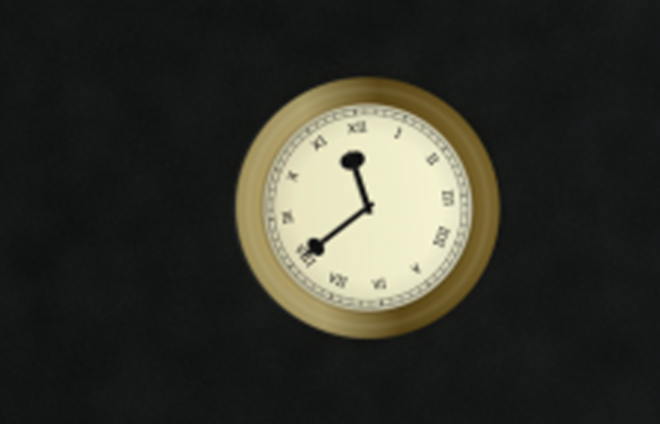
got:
11:40
